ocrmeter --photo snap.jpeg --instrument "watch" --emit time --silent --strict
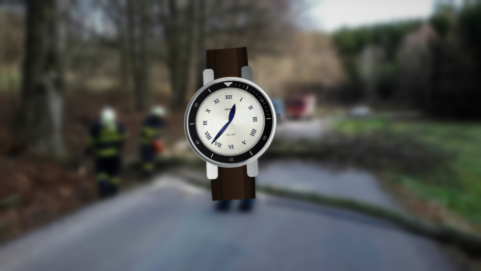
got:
12:37
